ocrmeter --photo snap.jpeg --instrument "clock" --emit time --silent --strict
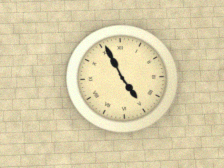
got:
4:56
